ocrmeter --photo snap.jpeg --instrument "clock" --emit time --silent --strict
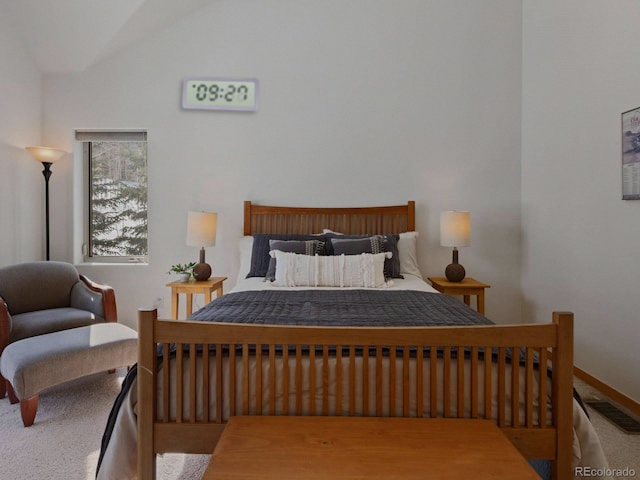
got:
9:27
